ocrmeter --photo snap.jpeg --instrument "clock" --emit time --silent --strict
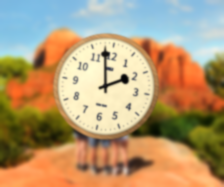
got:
1:58
